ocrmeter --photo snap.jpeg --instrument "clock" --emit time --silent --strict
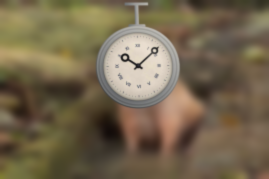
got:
10:08
